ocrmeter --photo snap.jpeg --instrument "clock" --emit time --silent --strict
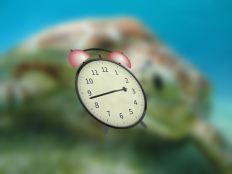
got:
2:43
